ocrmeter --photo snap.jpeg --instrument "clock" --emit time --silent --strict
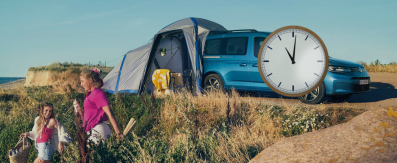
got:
11:01
